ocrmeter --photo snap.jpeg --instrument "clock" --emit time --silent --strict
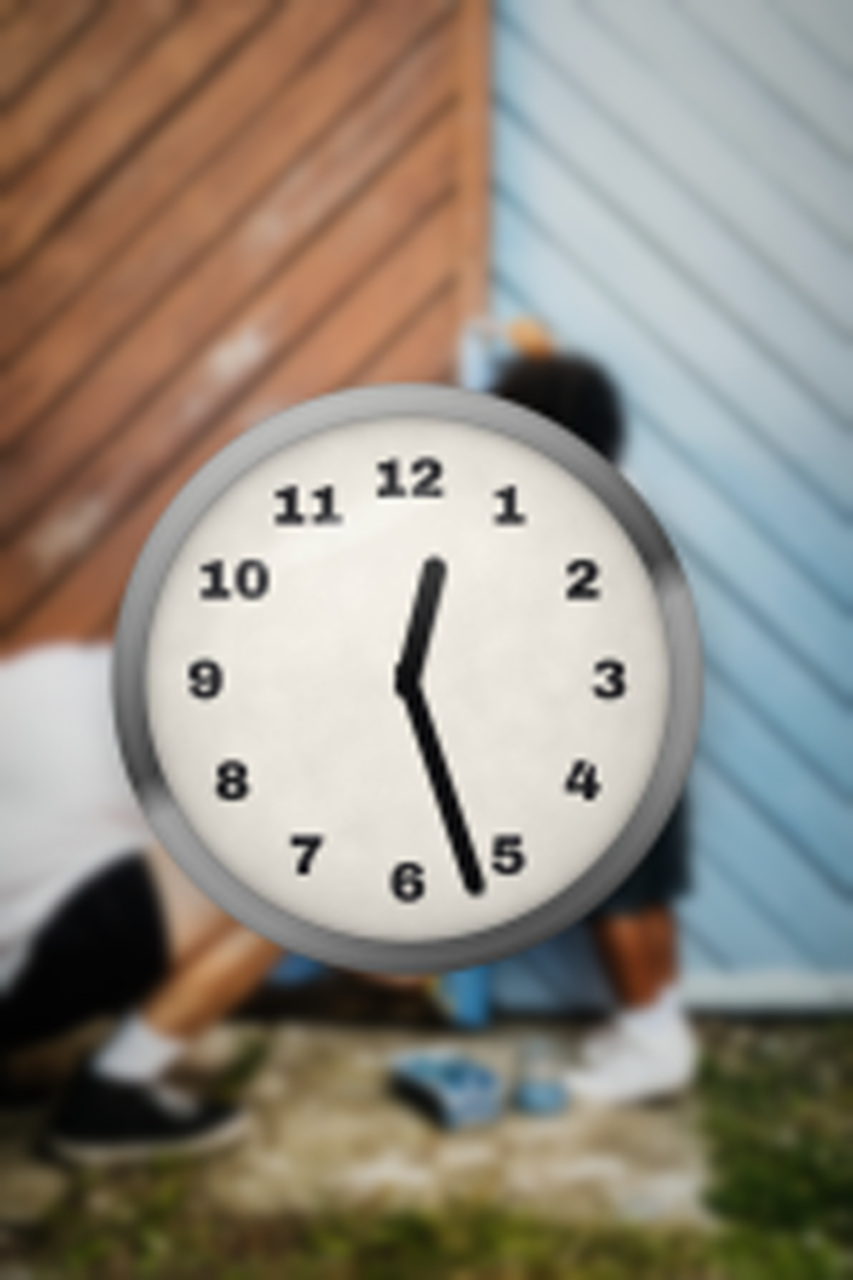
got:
12:27
